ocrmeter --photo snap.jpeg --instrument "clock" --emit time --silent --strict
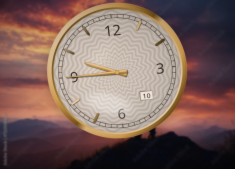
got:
9:45
